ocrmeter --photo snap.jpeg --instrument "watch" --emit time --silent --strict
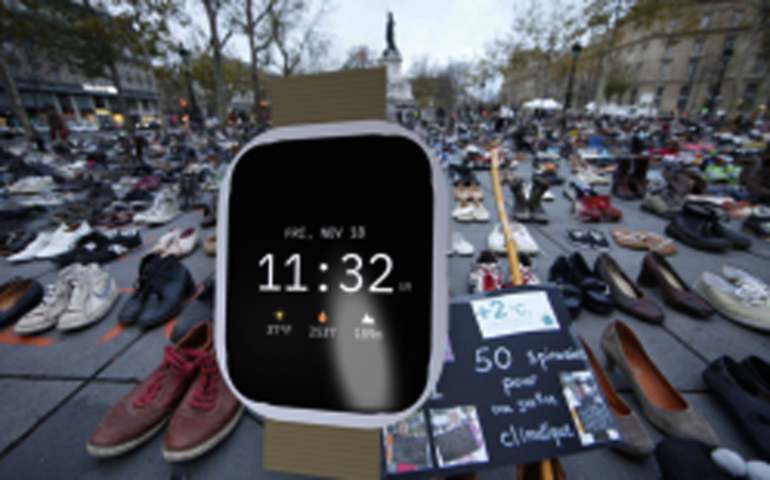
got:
11:32
